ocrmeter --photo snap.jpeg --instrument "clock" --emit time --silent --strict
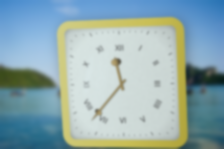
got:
11:37
